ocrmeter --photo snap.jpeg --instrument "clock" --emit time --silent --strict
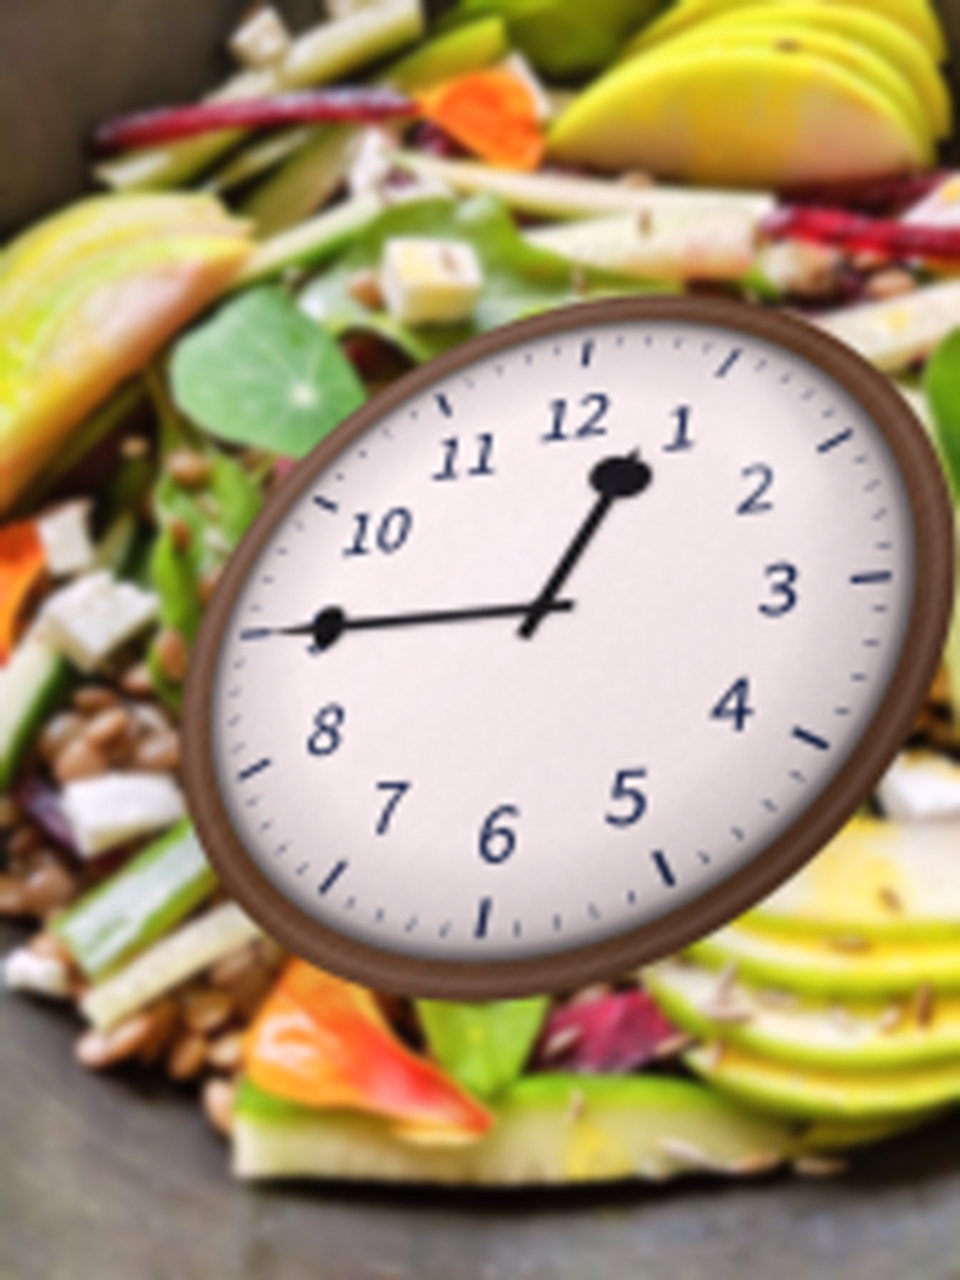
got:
12:45
